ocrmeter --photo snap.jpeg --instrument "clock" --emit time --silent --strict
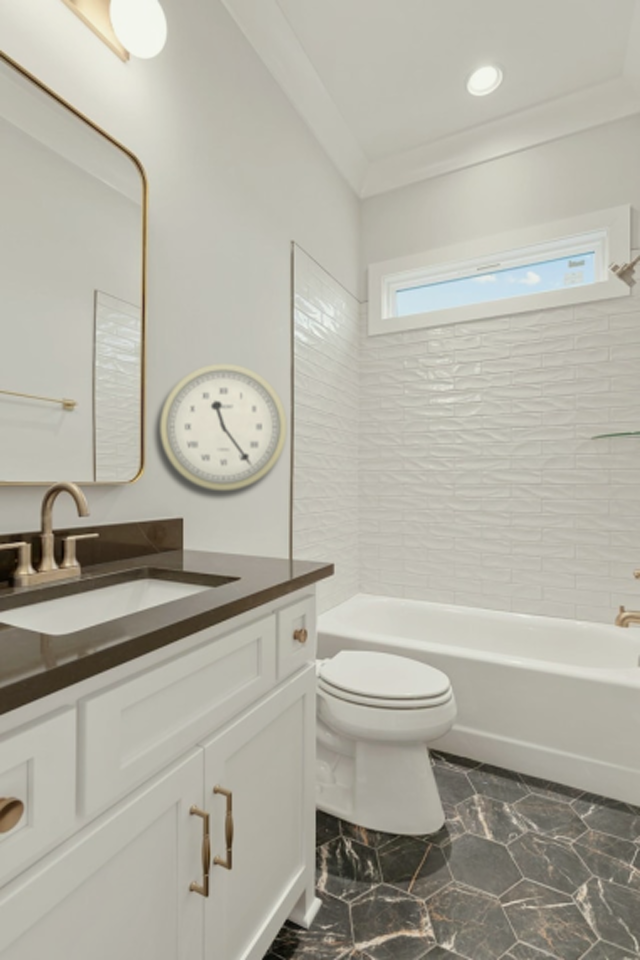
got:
11:24
